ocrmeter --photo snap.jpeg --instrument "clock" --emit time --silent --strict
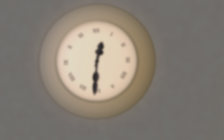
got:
12:31
